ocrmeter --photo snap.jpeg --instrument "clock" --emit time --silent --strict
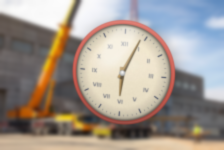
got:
6:04
